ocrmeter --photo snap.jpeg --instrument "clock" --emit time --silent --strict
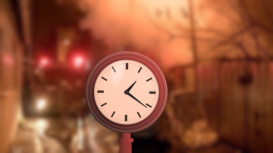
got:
1:21
